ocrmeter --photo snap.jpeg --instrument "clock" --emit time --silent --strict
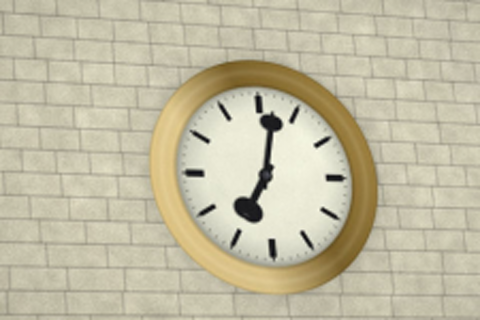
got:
7:02
